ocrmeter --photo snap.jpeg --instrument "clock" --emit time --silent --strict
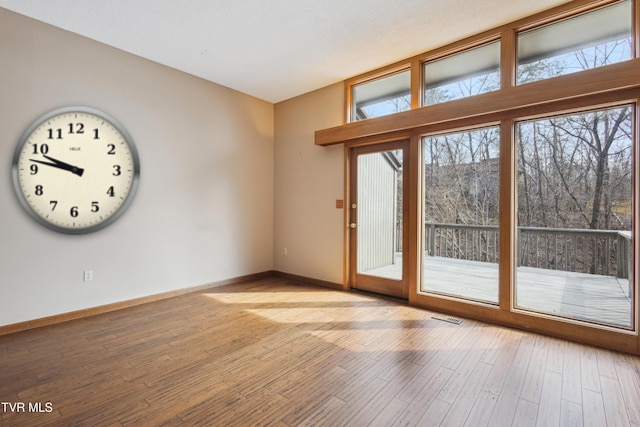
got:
9:47
